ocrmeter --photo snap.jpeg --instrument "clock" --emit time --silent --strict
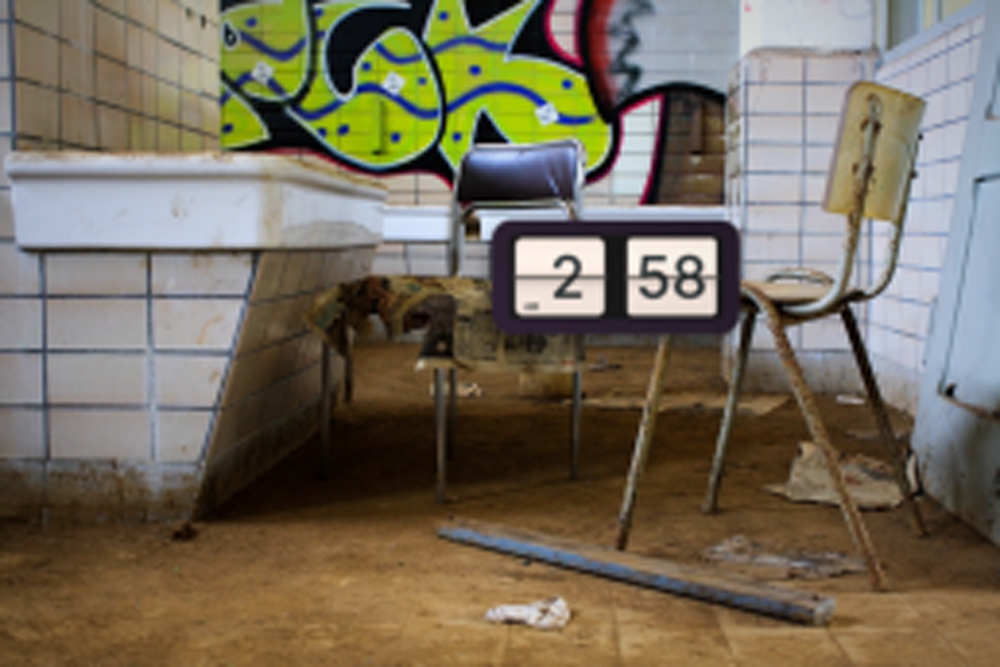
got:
2:58
